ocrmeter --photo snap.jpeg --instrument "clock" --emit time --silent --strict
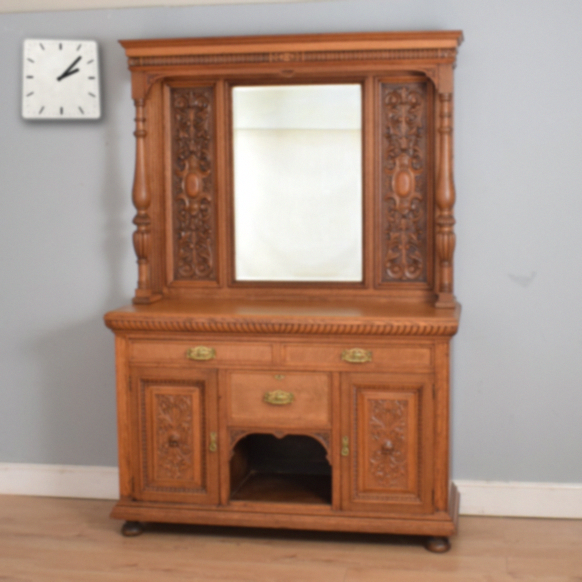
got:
2:07
